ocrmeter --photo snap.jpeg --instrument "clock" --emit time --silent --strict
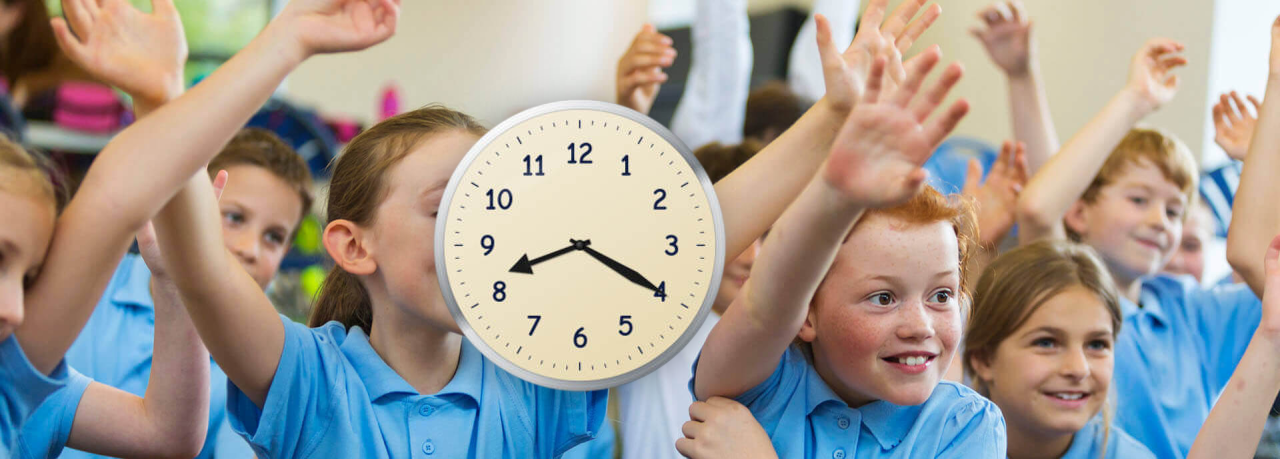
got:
8:20
